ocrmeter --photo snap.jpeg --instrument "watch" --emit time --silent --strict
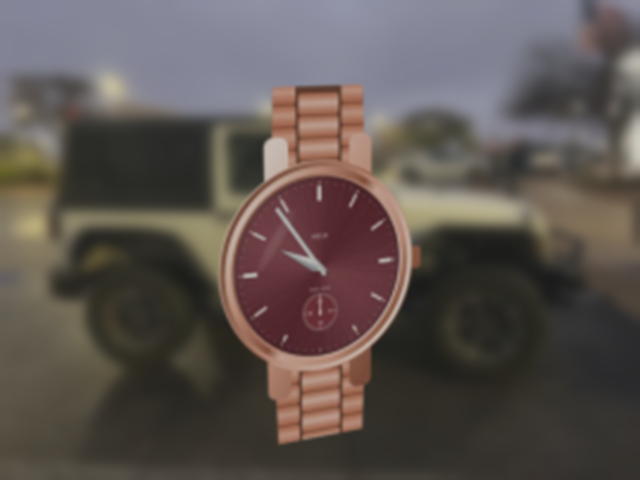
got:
9:54
